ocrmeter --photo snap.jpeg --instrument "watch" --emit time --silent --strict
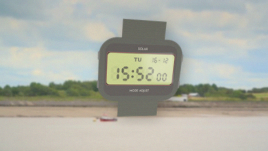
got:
15:52:00
